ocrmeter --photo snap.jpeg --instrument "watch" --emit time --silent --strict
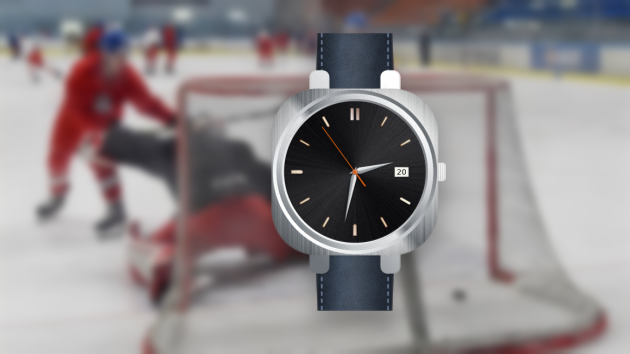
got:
2:31:54
